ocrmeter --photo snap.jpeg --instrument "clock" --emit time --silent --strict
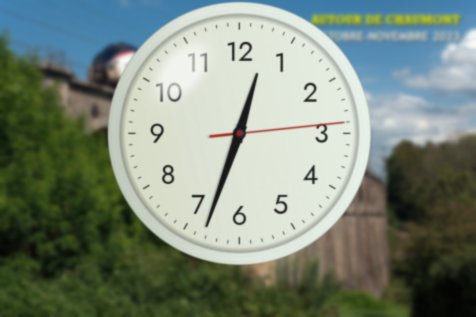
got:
12:33:14
